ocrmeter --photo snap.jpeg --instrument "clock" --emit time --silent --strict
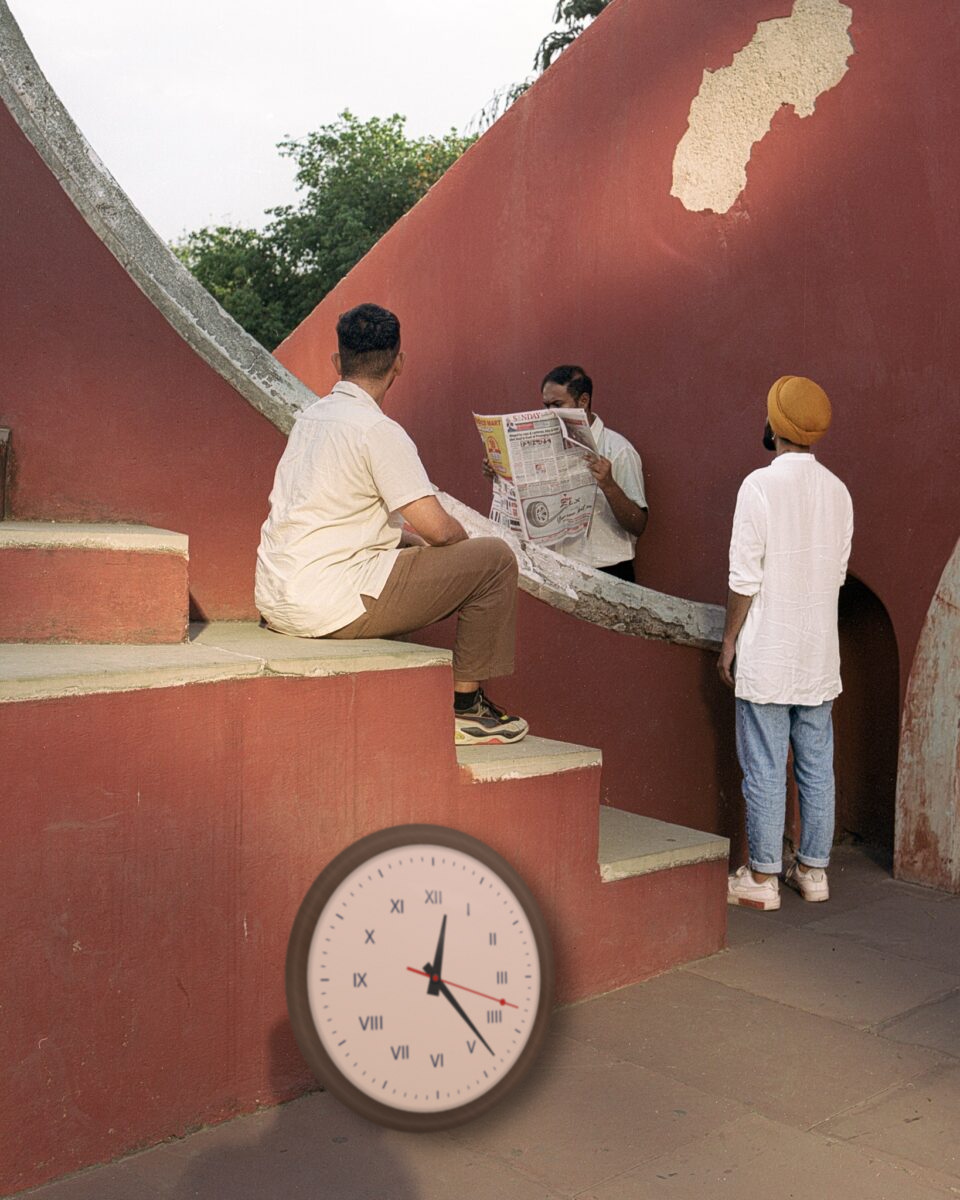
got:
12:23:18
